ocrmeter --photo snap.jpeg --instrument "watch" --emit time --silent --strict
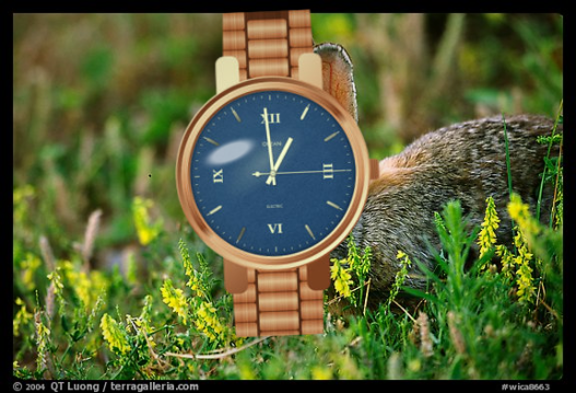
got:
12:59:15
